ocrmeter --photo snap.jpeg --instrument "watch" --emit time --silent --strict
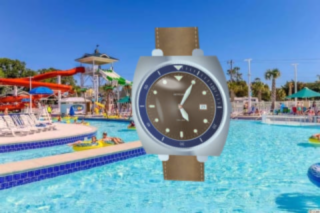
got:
5:05
